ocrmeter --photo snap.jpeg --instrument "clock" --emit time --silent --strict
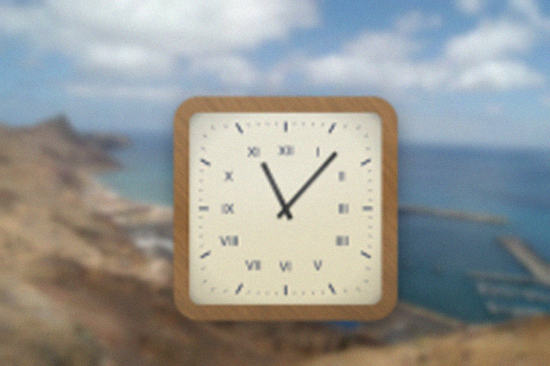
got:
11:07
